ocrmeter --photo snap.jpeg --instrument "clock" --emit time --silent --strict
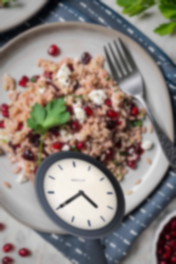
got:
4:40
